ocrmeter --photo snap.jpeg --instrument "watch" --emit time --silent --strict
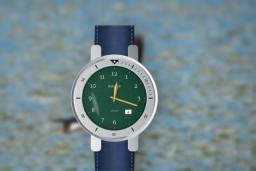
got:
12:18
